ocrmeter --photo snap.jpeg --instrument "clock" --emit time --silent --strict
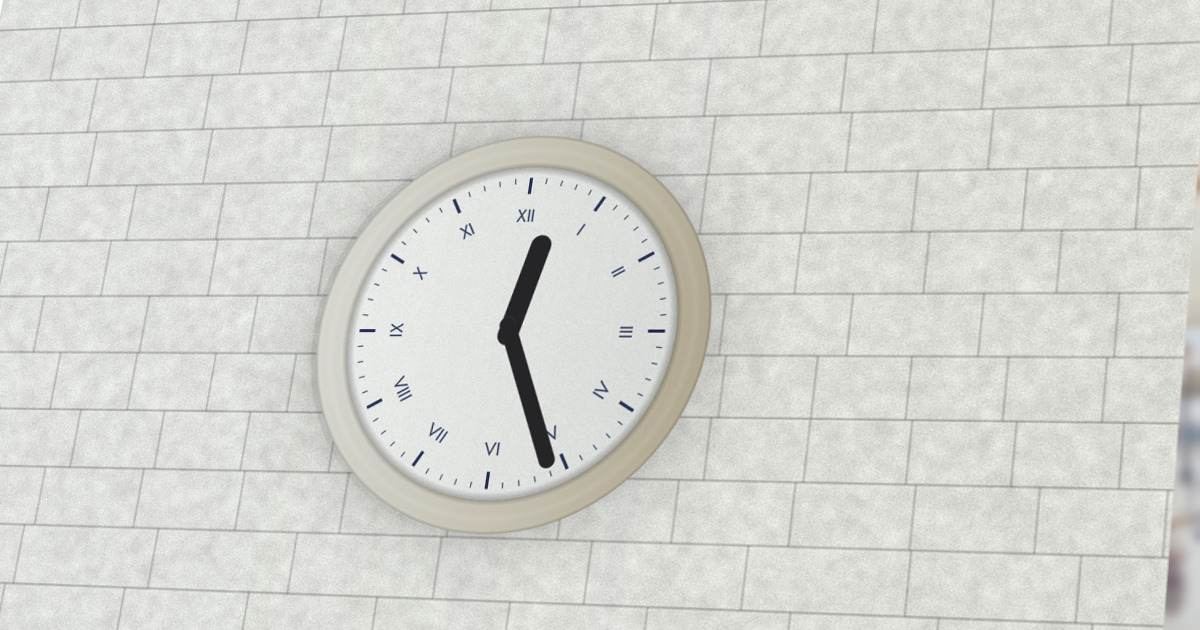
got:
12:26
